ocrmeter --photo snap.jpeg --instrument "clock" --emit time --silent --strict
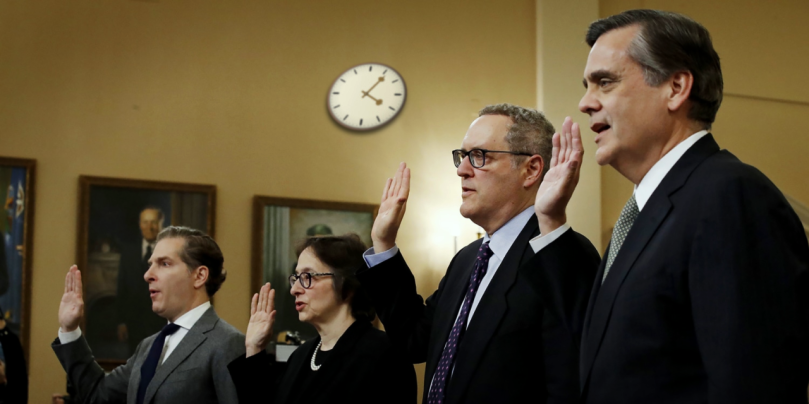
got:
4:06
